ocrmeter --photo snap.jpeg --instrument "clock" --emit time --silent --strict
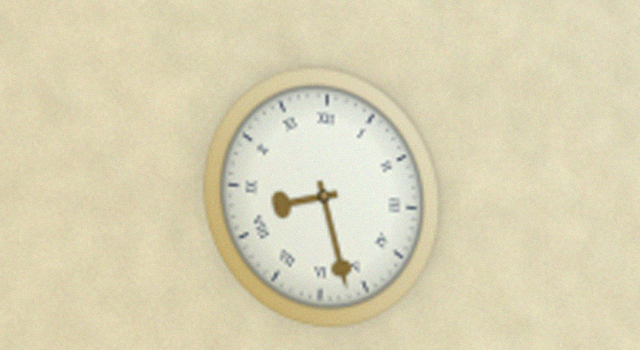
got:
8:27
